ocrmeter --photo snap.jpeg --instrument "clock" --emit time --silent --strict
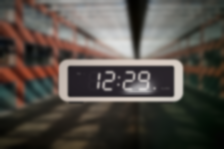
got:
12:29
